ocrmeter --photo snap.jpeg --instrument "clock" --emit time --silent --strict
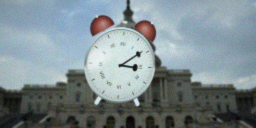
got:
3:09
